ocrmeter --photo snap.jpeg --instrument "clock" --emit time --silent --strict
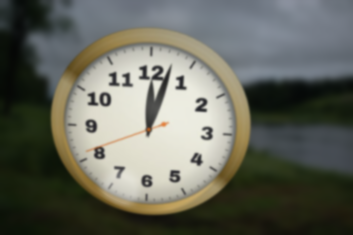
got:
12:02:41
